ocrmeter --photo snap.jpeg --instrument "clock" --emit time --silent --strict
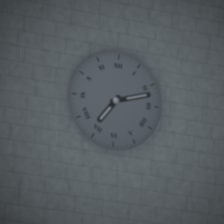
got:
7:12
